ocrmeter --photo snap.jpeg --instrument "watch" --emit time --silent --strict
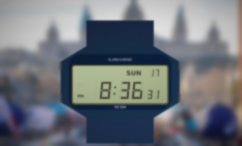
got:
8:36
